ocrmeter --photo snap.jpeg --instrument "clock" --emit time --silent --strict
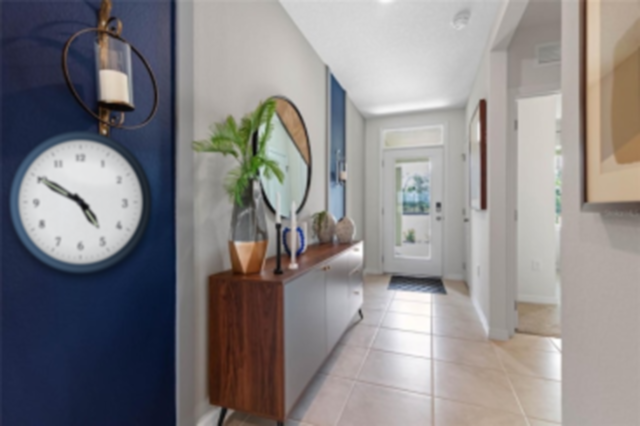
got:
4:50
